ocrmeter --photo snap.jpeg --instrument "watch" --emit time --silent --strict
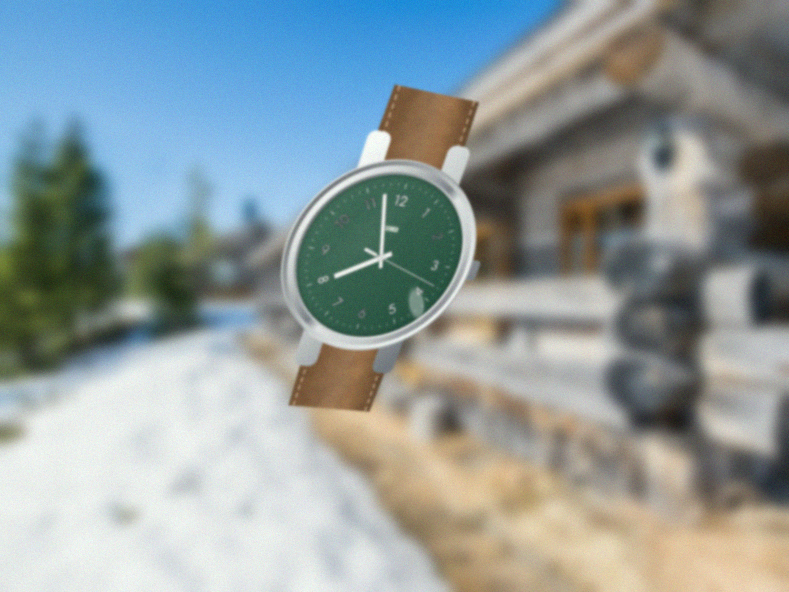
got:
7:57:18
